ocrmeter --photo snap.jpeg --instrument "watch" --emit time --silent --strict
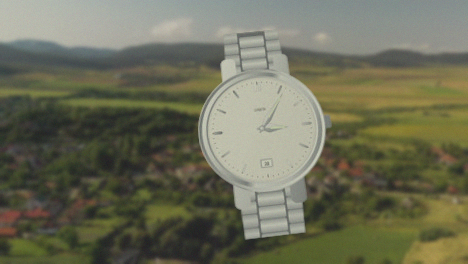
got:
3:06
